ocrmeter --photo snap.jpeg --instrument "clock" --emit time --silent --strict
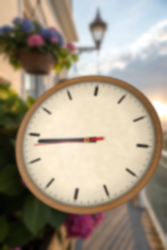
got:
8:43:43
